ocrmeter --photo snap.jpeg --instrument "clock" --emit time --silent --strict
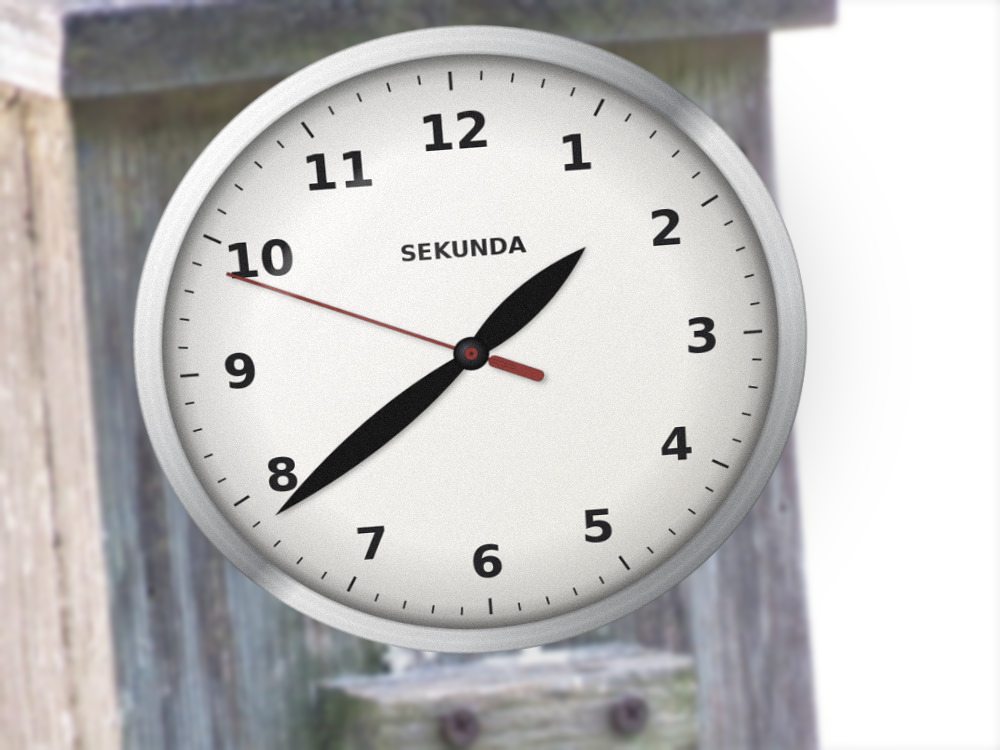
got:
1:38:49
